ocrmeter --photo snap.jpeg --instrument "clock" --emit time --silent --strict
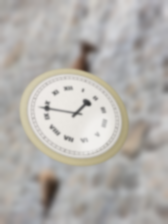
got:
1:48
